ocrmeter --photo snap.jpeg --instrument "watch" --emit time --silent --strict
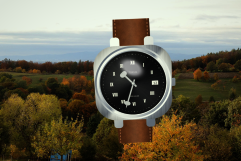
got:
10:33
